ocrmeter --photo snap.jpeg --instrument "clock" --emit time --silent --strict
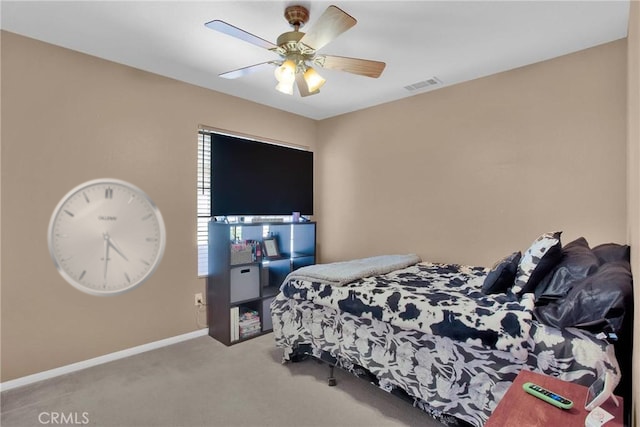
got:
4:30
